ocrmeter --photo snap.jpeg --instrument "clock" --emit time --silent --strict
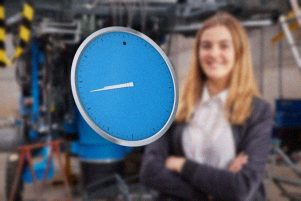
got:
8:43
